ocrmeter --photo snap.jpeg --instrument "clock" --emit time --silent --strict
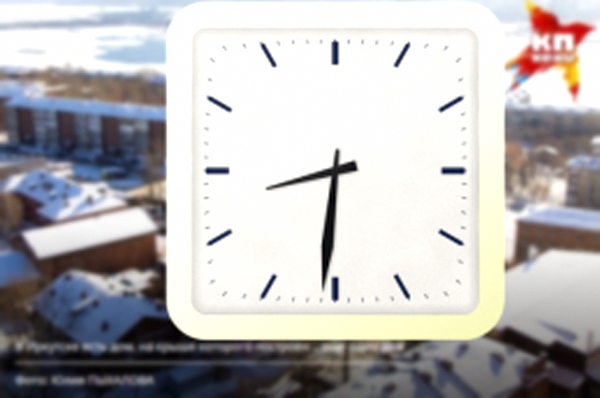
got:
8:31
